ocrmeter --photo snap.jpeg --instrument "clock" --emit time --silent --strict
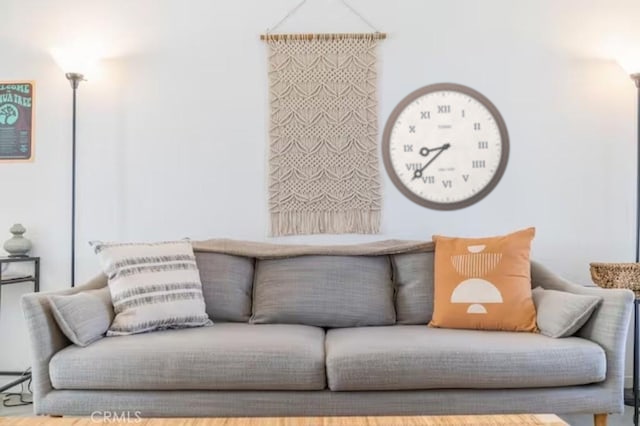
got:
8:38
